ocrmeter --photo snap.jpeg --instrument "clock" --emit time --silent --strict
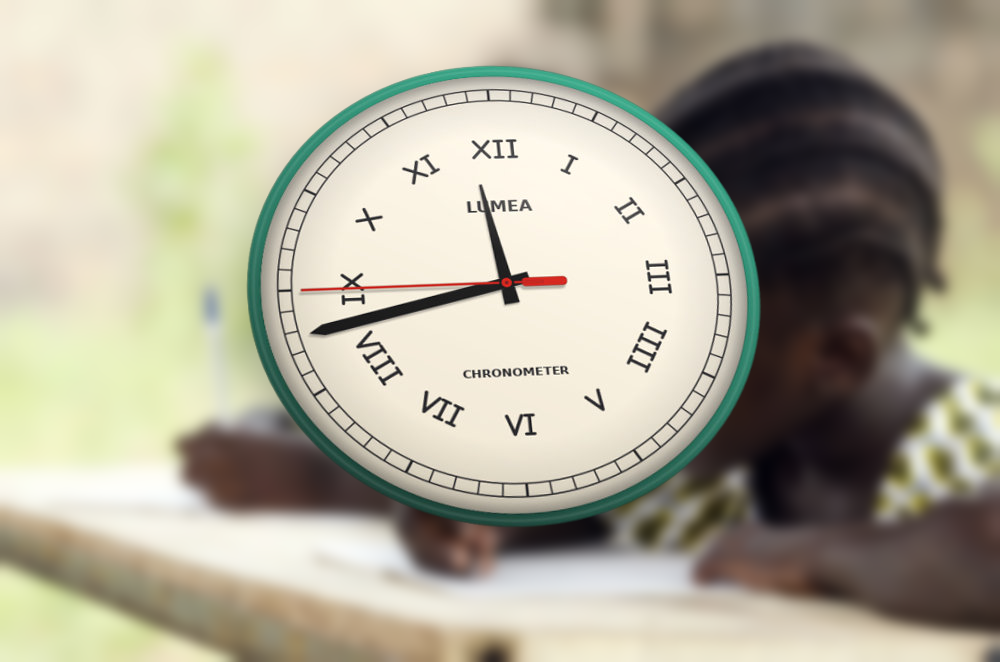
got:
11:42:45
